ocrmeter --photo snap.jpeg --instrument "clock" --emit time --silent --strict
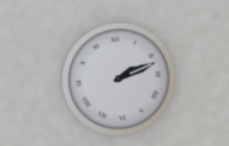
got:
2:12
